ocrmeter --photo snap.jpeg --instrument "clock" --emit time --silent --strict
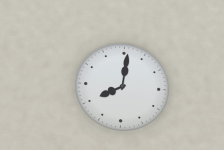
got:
8:01
